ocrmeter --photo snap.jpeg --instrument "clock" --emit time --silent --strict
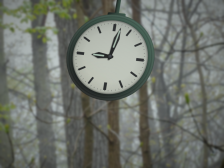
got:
9:02
